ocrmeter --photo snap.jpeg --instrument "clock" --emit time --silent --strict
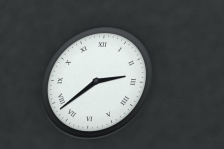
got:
2:38
